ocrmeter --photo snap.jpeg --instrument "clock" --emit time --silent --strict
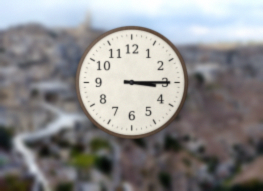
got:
3:15
